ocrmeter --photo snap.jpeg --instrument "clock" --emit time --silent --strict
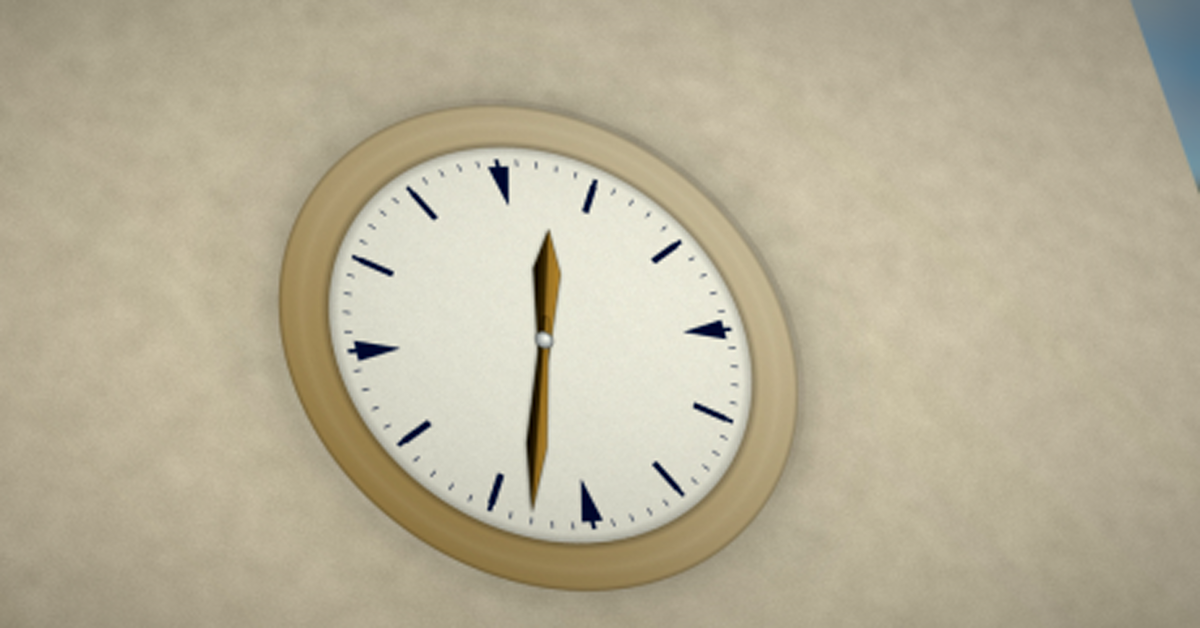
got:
12:33
